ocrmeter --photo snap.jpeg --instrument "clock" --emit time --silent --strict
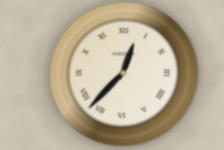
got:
12:37
